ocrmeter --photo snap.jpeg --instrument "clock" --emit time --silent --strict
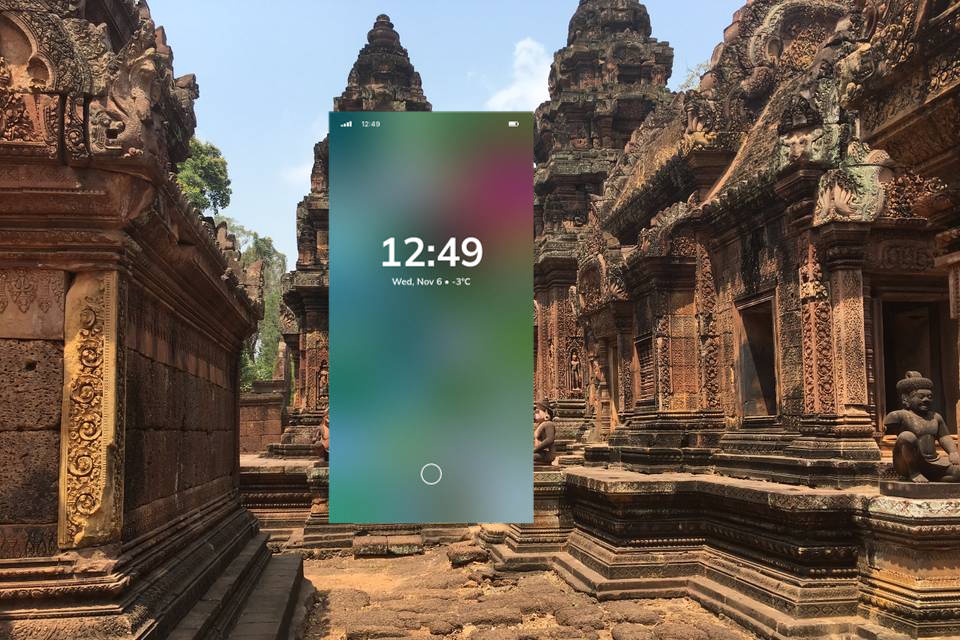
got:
12:49
